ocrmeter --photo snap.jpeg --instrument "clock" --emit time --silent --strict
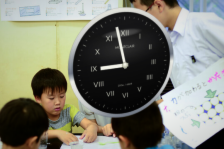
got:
8:58
